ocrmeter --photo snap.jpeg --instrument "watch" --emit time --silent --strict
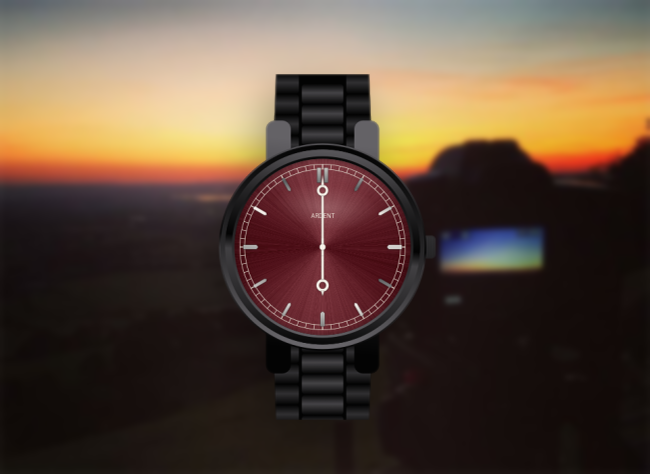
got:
6:00
